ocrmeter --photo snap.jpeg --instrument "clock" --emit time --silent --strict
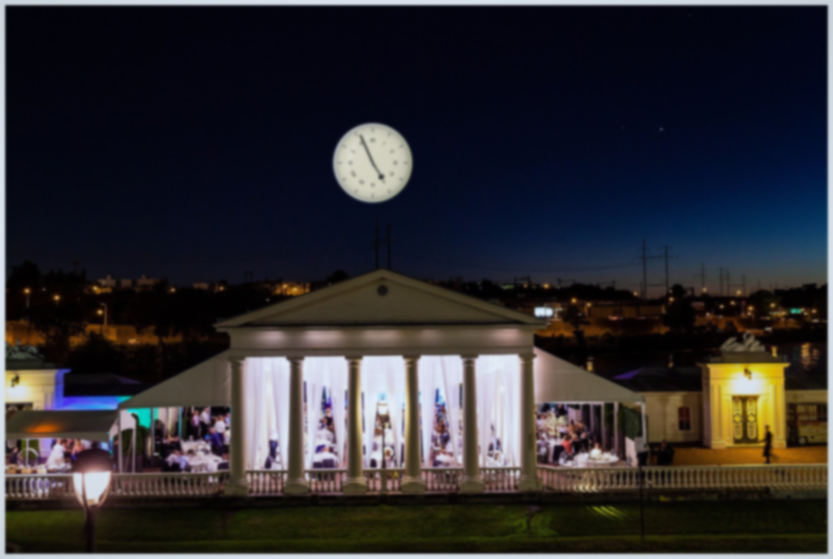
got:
4:56
